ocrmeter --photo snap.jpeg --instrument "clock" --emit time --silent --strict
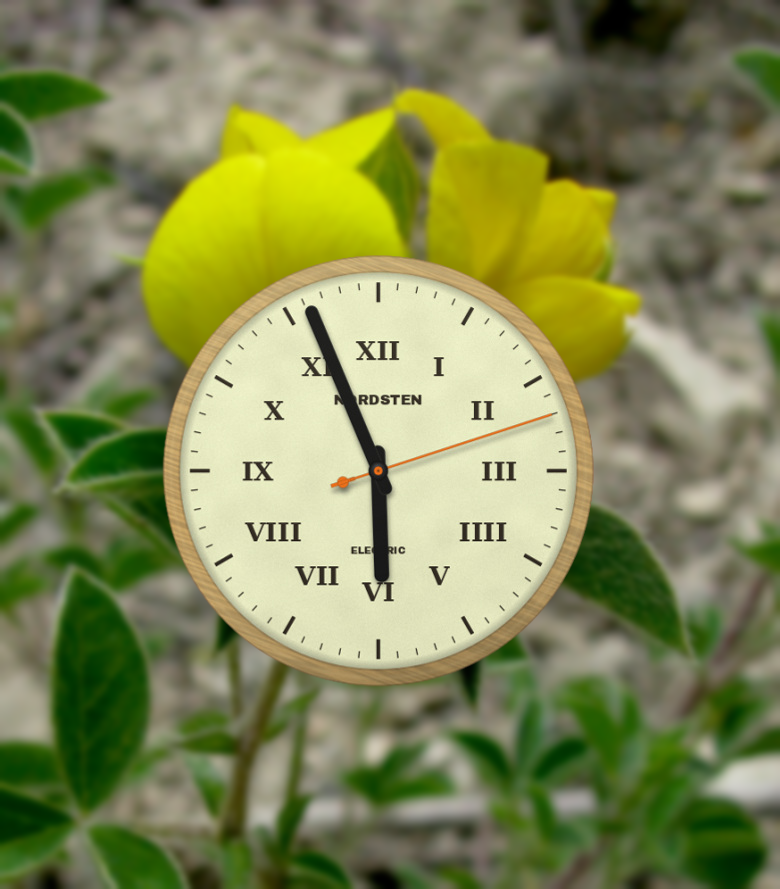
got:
5:56:12
